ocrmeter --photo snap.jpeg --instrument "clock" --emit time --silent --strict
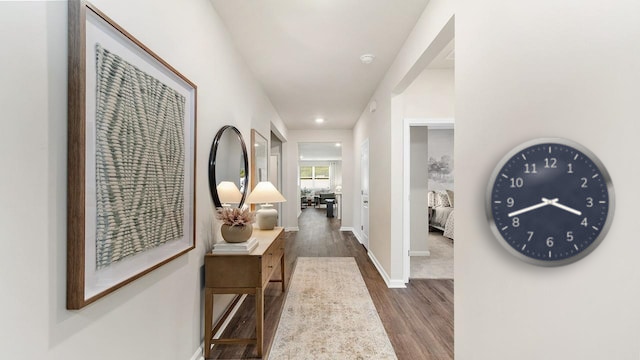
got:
3:42
